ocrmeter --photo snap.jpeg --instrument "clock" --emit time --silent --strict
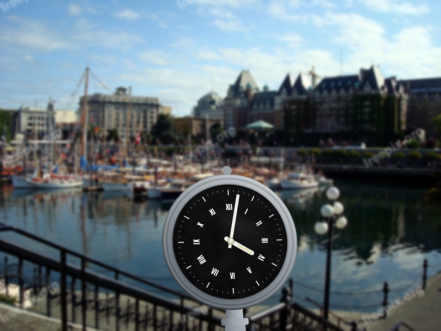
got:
4:02
